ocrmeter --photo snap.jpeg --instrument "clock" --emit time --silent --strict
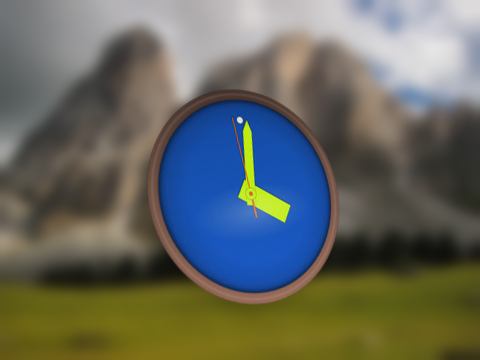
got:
4:00:59
